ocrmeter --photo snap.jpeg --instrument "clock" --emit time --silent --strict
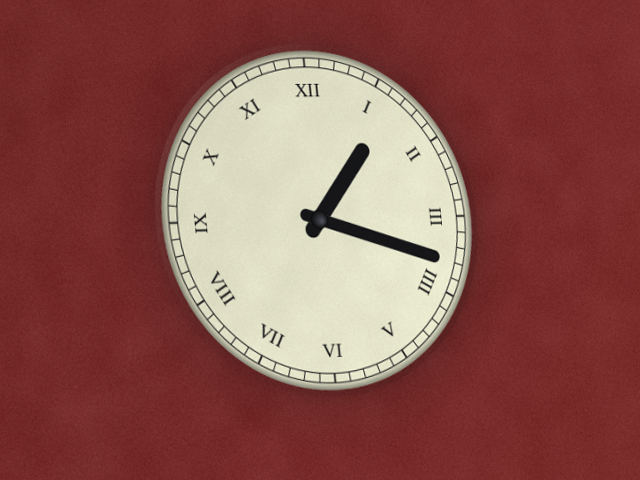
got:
1:18
